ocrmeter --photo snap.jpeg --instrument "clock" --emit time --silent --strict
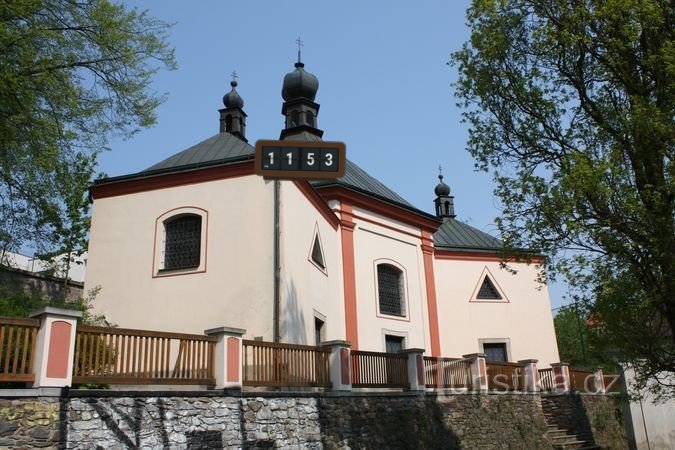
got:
11:53
